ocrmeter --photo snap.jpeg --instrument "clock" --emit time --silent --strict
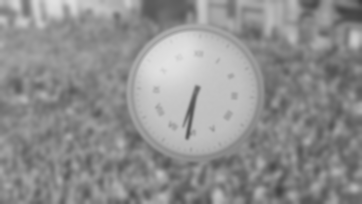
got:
6:31
